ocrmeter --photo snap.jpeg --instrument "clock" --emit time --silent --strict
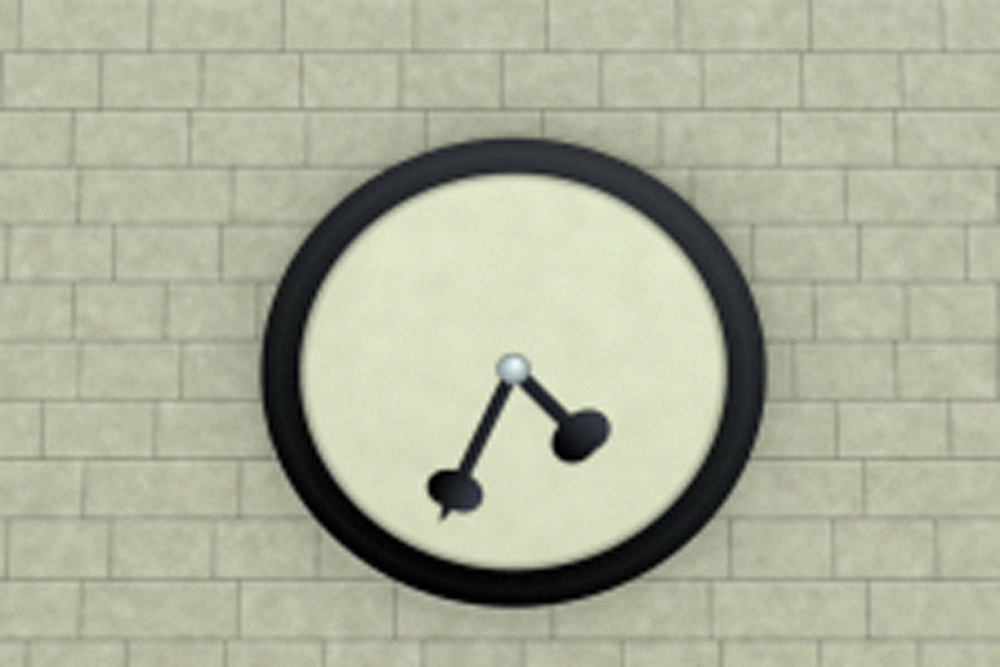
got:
4:34
